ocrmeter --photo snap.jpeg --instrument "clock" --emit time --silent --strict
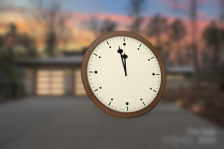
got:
11:58
